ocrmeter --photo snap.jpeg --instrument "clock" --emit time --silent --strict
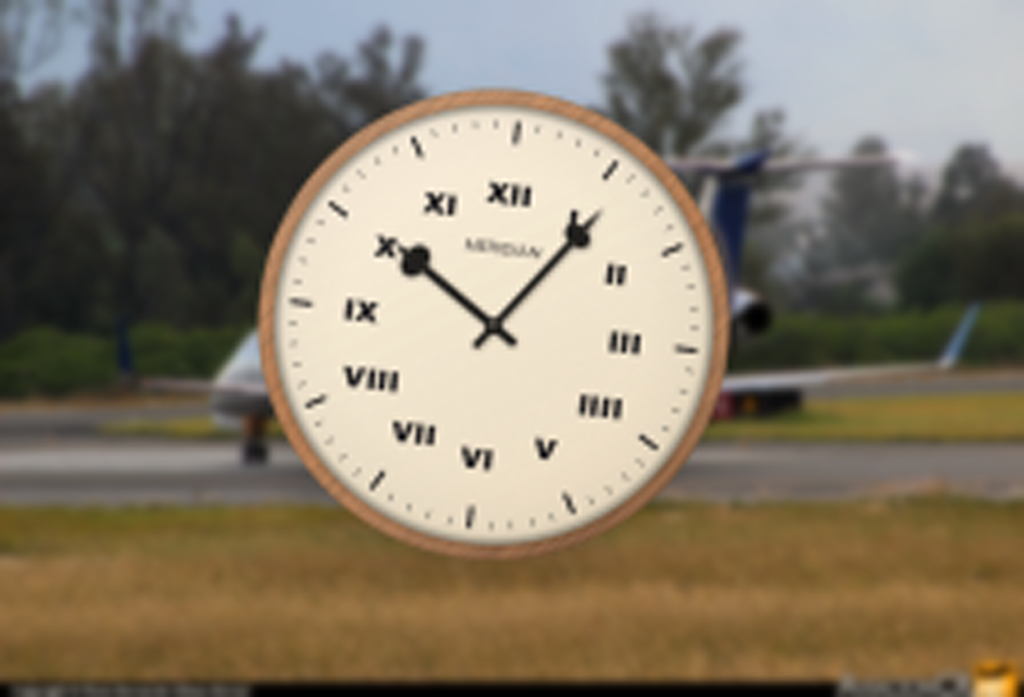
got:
10:06
